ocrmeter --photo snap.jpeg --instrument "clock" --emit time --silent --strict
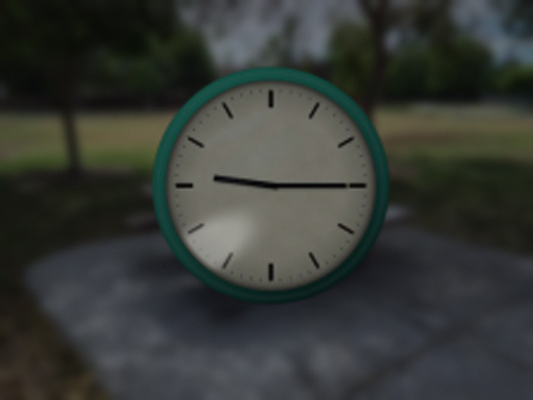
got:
9:15
